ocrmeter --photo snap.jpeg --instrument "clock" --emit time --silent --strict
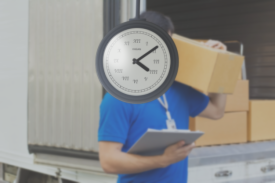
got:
4:09
